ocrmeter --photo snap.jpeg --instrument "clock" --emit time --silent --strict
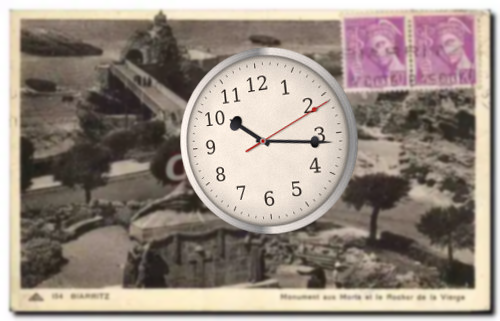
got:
10:16:11
